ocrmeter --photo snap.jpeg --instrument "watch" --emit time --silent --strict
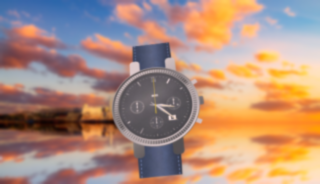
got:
3:22
